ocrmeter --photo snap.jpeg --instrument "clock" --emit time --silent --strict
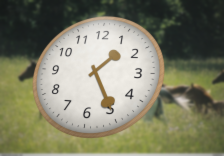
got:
1:25
